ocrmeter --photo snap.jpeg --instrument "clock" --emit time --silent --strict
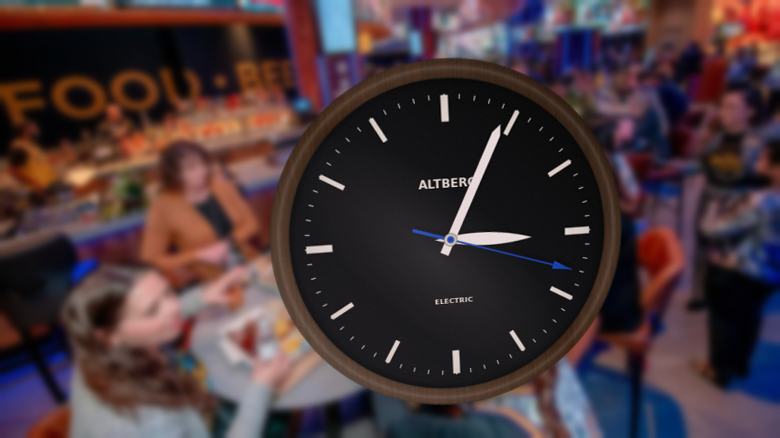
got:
3:04:18
